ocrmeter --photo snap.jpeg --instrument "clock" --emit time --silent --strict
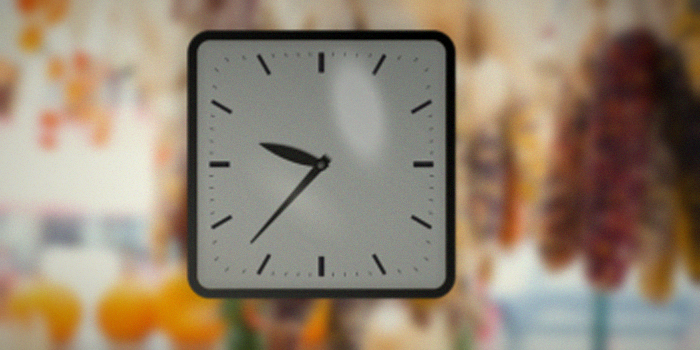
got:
9:37
